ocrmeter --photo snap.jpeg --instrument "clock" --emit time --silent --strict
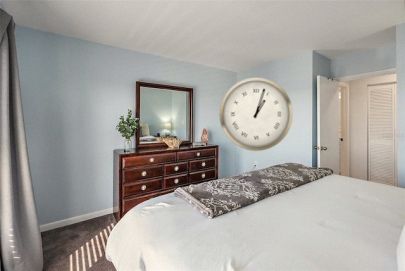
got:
1:03
